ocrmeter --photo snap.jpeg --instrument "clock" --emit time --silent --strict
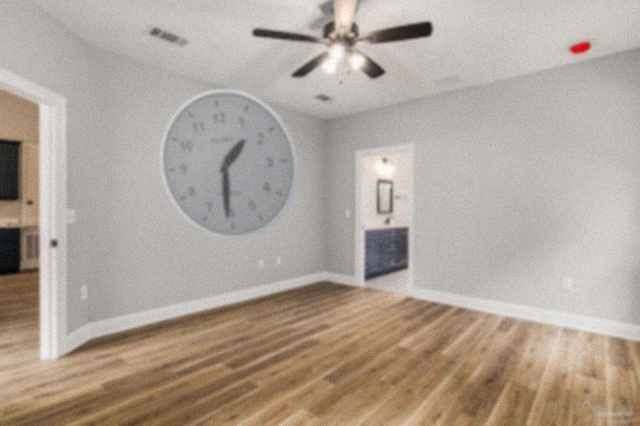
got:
1:31
